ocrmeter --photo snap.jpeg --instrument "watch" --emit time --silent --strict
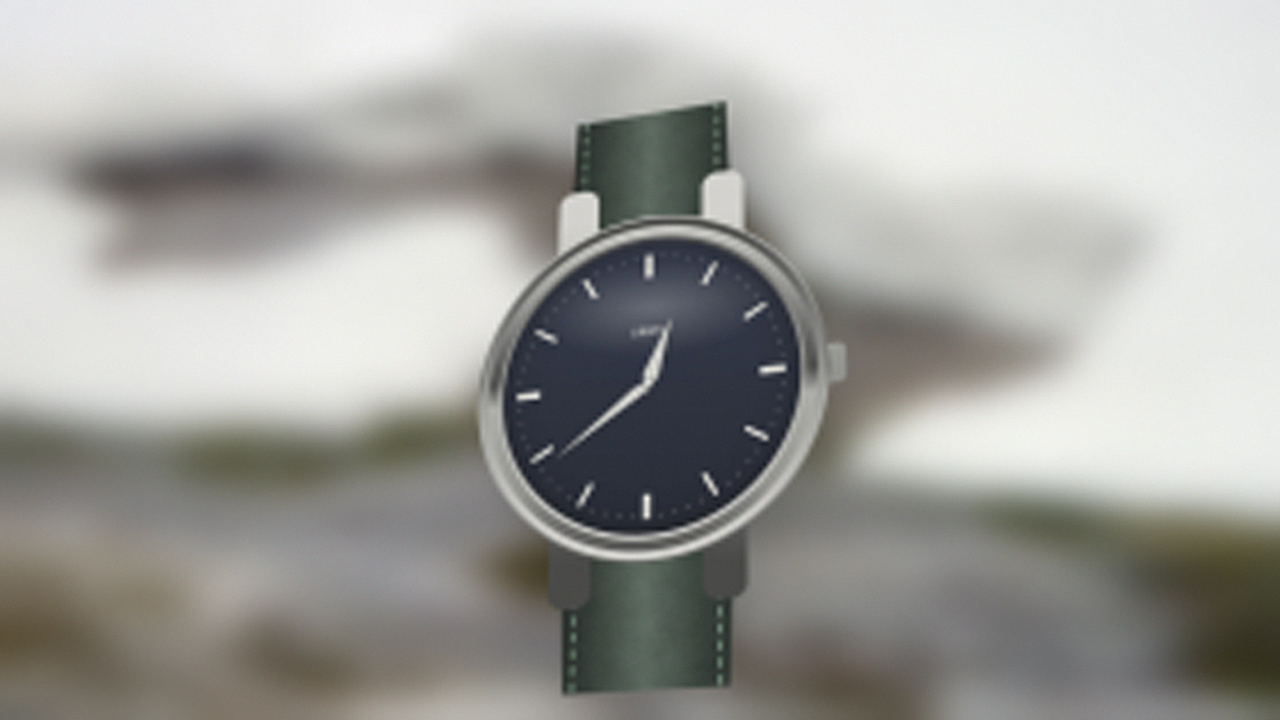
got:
12:39
